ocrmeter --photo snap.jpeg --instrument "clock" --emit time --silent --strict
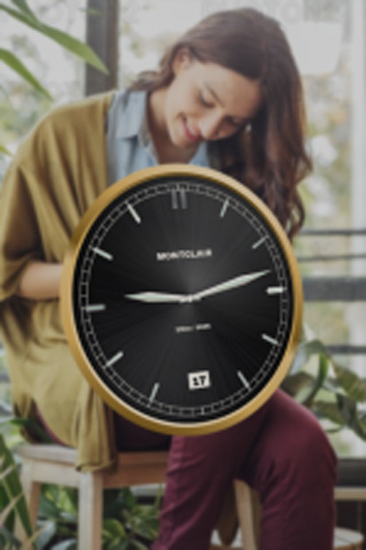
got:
9:13
